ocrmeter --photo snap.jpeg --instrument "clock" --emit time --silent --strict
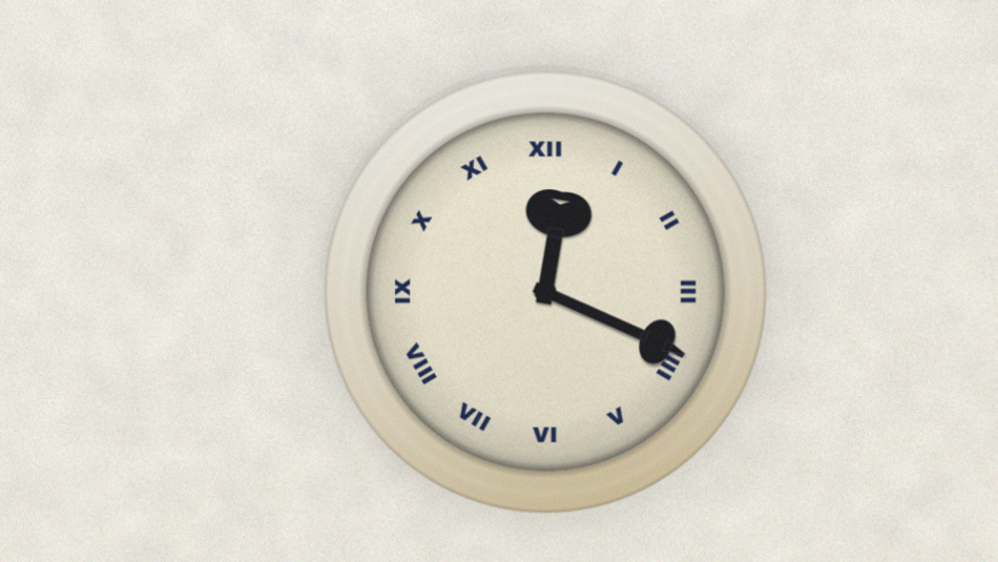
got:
12:19
